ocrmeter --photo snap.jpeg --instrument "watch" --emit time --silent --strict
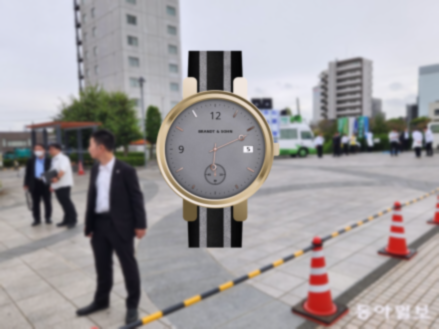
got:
6:11
